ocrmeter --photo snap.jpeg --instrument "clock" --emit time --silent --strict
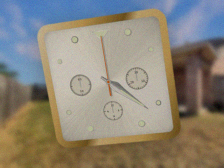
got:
4:22
